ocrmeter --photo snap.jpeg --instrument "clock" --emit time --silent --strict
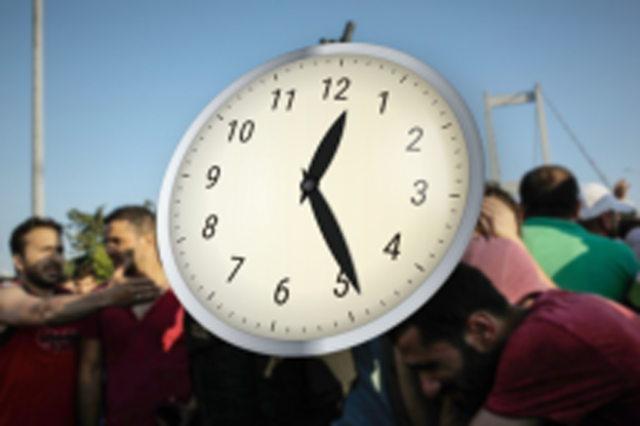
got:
12:24
